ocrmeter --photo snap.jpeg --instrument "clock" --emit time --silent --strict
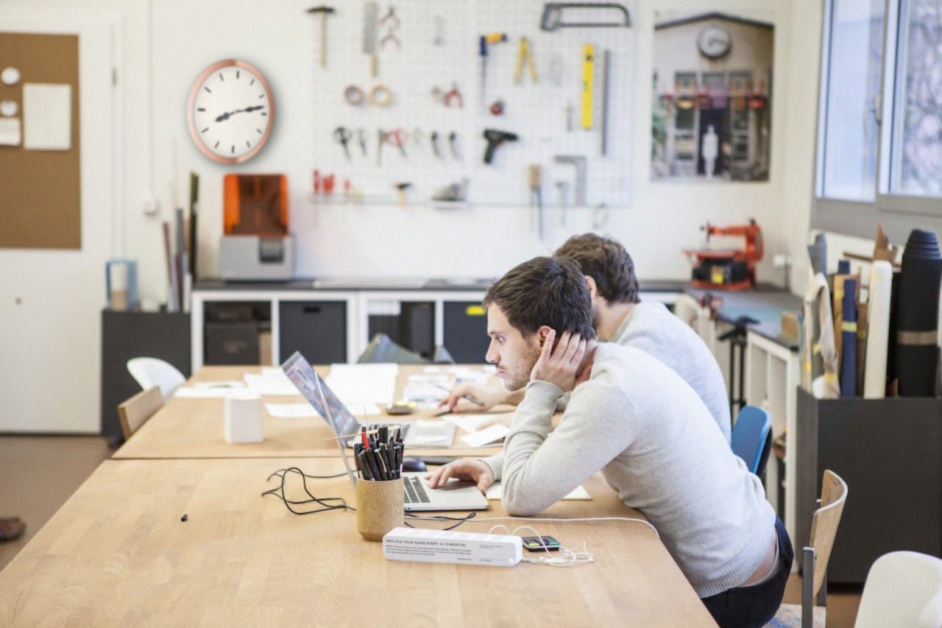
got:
8:13
